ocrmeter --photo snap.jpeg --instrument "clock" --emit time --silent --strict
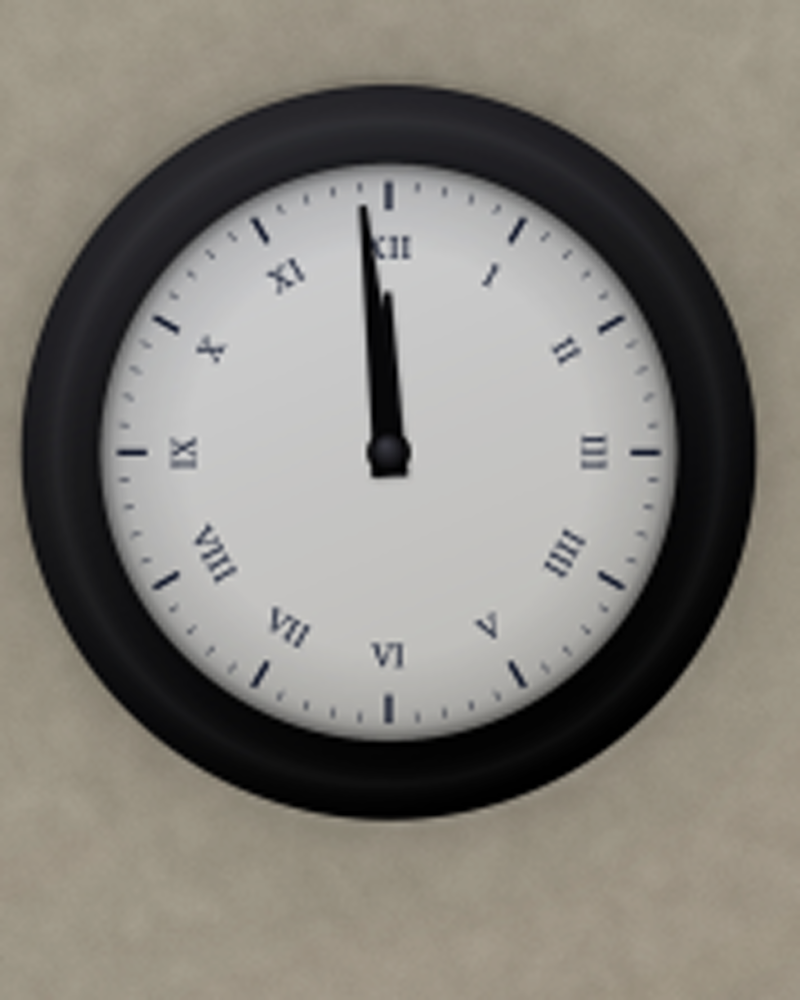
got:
11:59
